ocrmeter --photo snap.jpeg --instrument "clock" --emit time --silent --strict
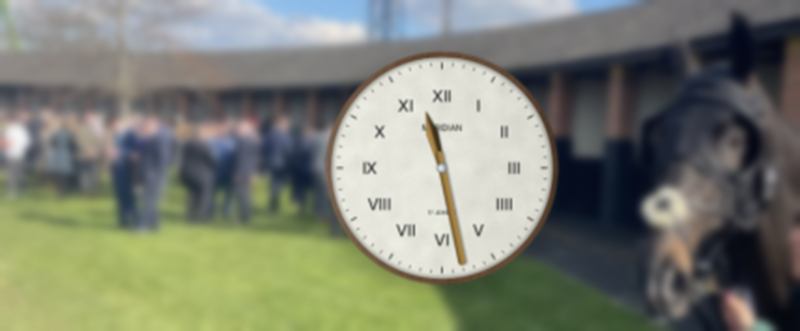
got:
11:28
